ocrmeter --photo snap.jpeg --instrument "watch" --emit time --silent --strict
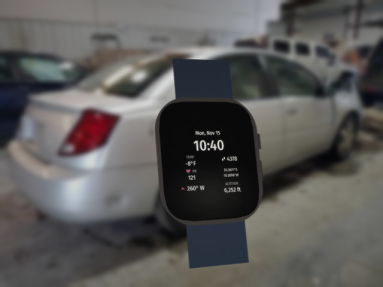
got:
10:40
